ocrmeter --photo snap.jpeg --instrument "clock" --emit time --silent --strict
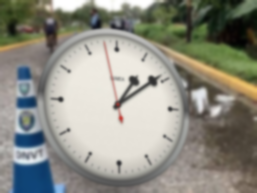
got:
1:08:58
